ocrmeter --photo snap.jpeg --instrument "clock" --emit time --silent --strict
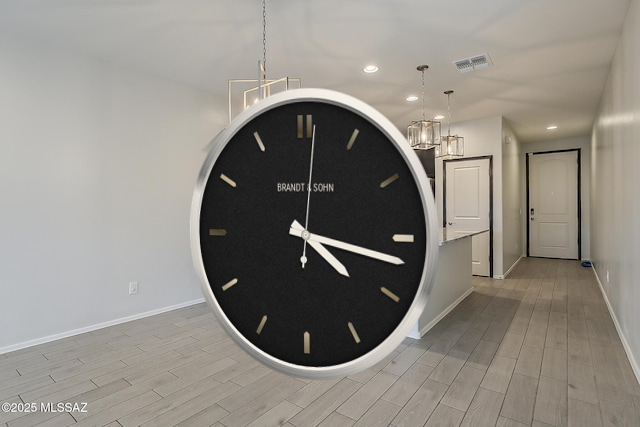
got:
4:17:01
